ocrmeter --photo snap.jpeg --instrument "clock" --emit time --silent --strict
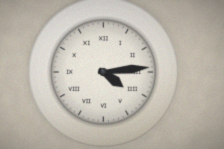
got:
4:14
